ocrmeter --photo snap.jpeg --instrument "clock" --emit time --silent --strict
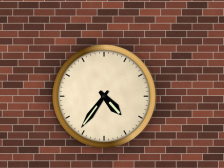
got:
4:36
